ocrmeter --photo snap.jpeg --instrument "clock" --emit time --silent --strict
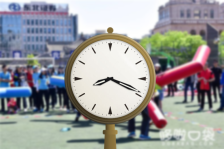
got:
8:19
